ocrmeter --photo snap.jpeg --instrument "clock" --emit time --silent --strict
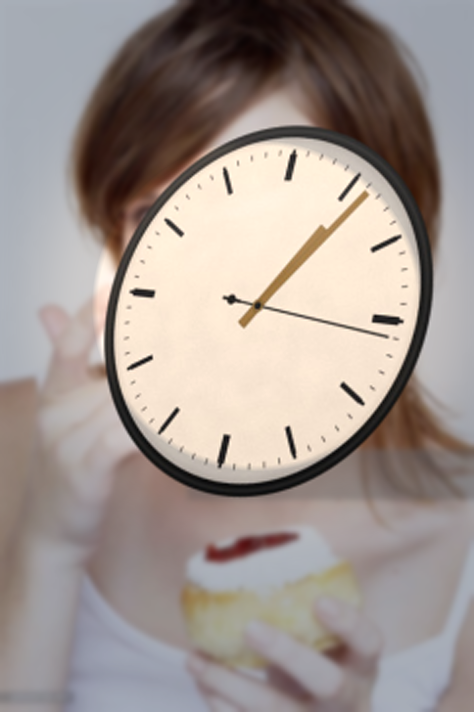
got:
1:06:16
